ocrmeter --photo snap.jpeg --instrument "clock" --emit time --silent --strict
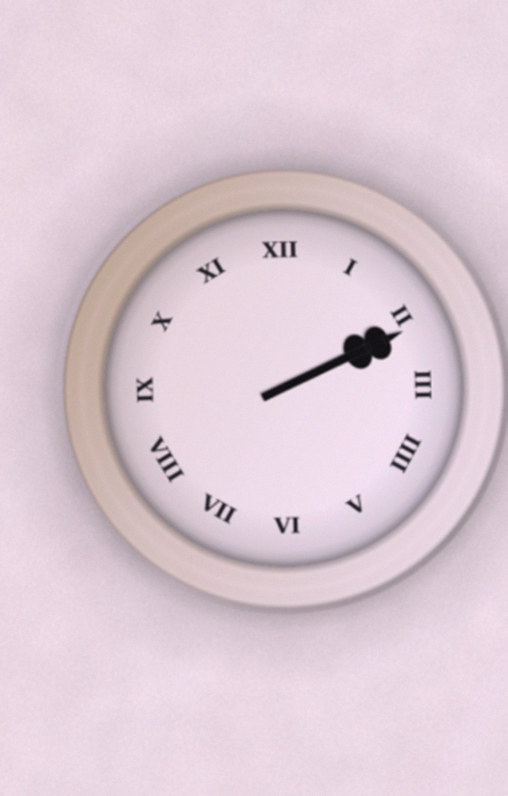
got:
2:11
